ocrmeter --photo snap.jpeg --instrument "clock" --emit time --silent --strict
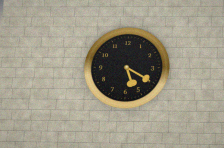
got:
5:20
